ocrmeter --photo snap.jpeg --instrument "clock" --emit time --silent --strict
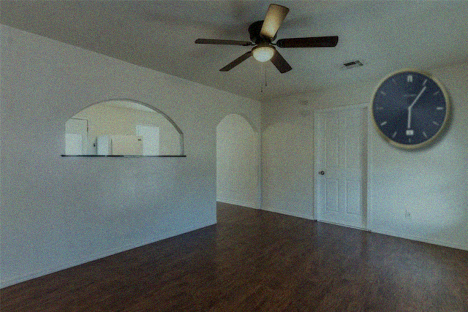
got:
6:06
